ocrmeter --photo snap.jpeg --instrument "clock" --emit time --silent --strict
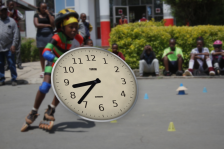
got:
8:37
